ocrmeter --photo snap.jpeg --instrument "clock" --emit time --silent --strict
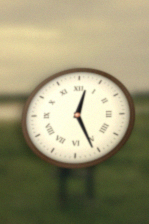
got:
12:26
